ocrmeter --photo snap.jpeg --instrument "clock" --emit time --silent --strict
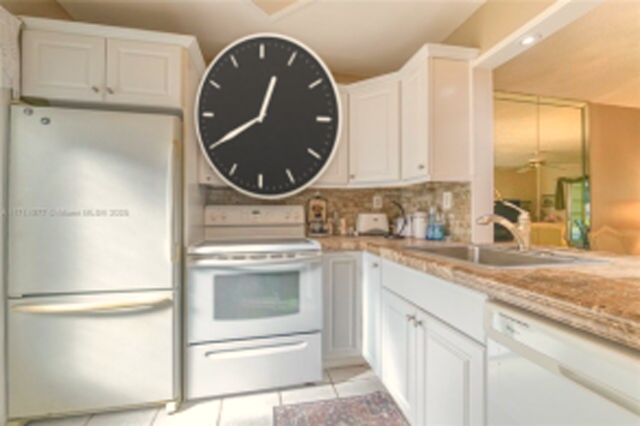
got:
12:40
